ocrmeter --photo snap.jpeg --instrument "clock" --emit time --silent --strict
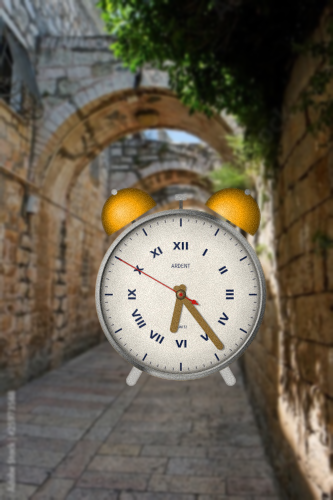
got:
6:23:50
